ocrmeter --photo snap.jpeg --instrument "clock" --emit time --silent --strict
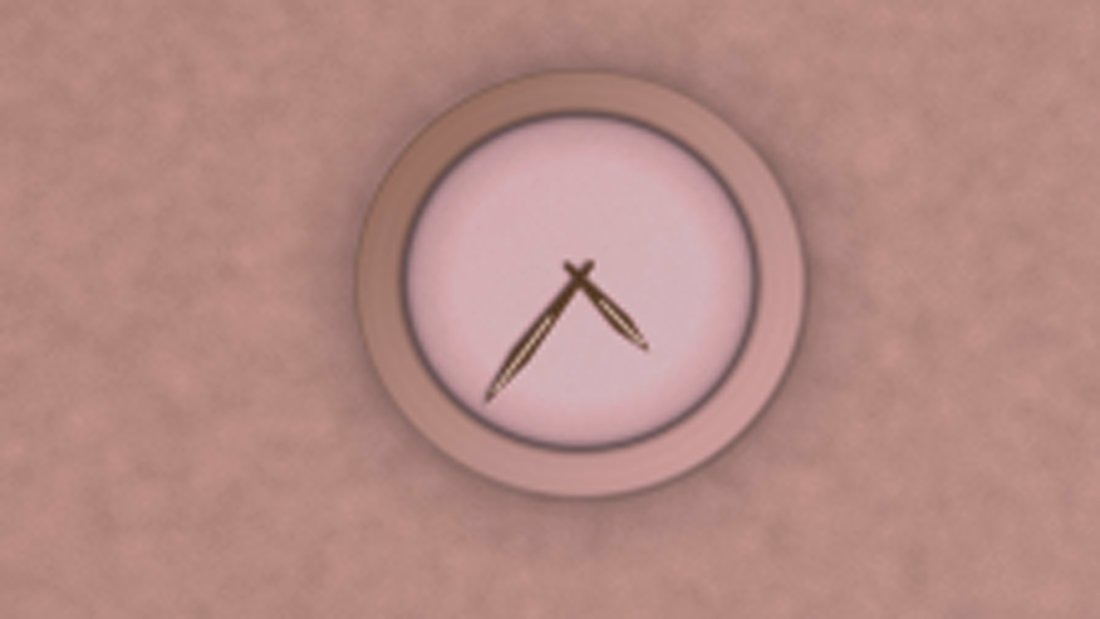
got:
4:36
